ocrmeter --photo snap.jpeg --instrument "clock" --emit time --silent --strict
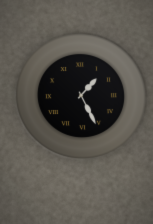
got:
1:26
